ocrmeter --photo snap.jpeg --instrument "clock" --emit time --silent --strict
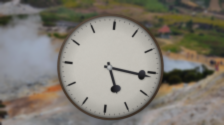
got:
5:16
